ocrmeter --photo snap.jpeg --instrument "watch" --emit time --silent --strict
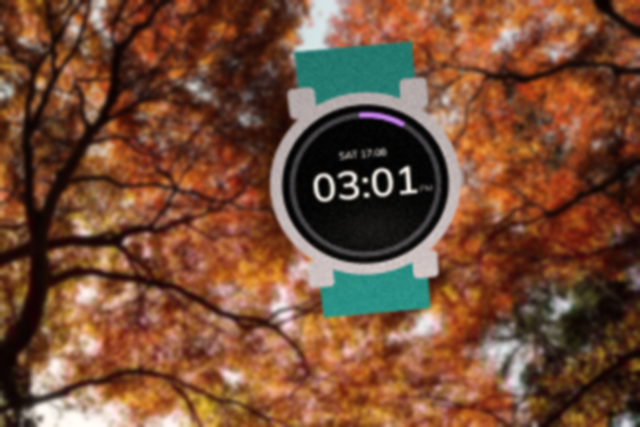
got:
3:01
